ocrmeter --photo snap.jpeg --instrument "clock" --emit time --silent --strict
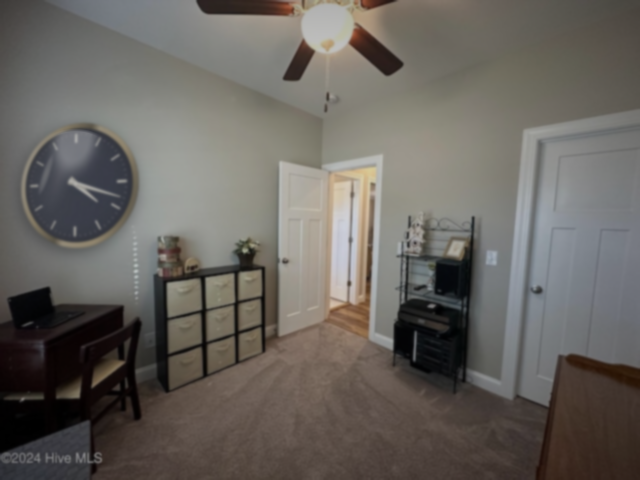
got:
4:18
